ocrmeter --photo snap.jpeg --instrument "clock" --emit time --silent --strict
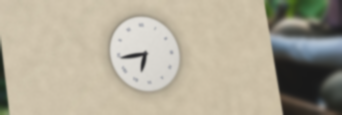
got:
6:44
